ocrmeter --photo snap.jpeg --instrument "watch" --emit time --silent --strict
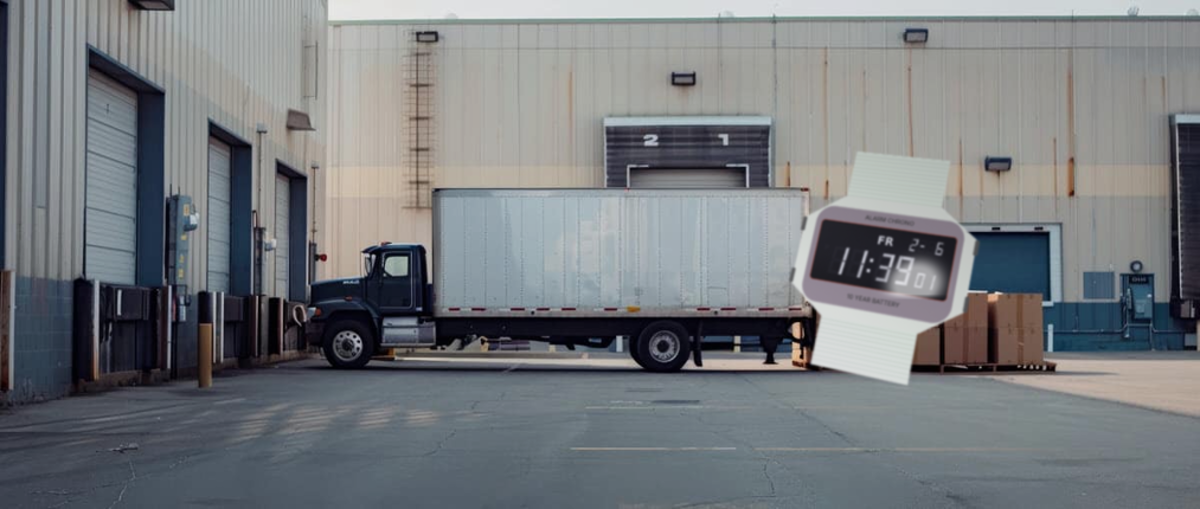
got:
11:39:01
